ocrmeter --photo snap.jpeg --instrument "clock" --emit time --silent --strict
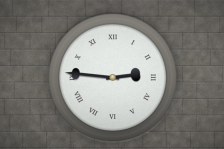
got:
2:46
